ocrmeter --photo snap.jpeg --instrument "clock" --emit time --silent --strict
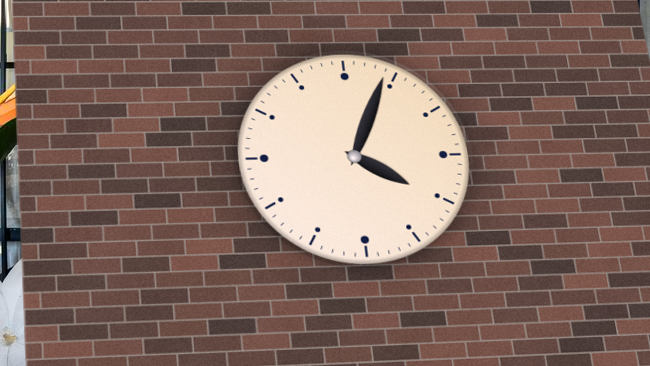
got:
4:04
